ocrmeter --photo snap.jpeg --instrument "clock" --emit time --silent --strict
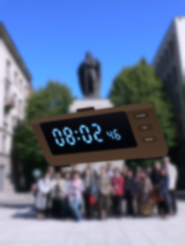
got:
8:02
